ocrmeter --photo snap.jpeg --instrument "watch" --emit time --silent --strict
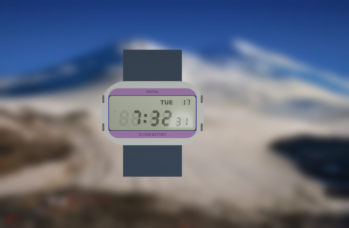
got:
7:32:31
